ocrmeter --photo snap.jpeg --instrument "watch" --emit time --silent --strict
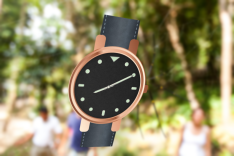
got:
8:10
